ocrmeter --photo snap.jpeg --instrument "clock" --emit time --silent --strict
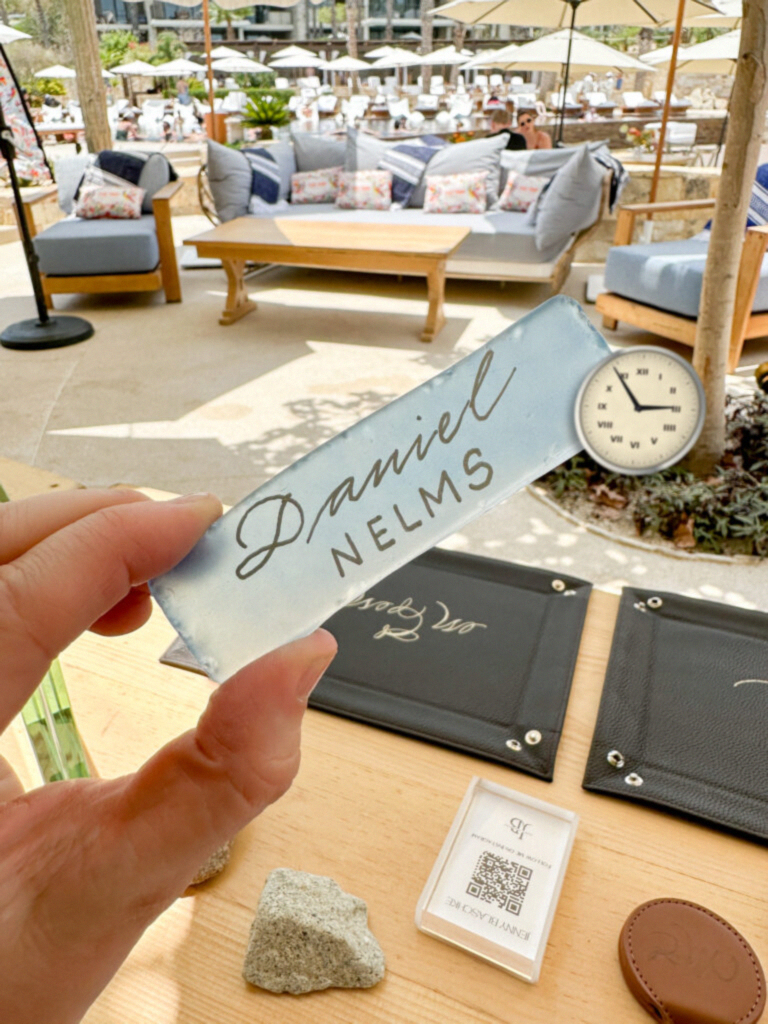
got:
2:54
